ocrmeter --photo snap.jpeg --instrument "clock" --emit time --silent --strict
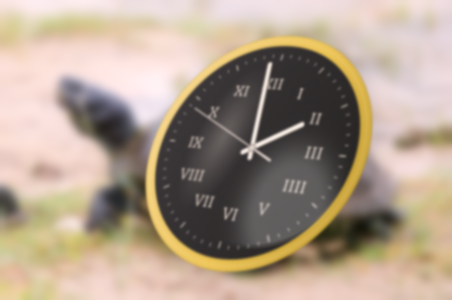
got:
1:58:49
